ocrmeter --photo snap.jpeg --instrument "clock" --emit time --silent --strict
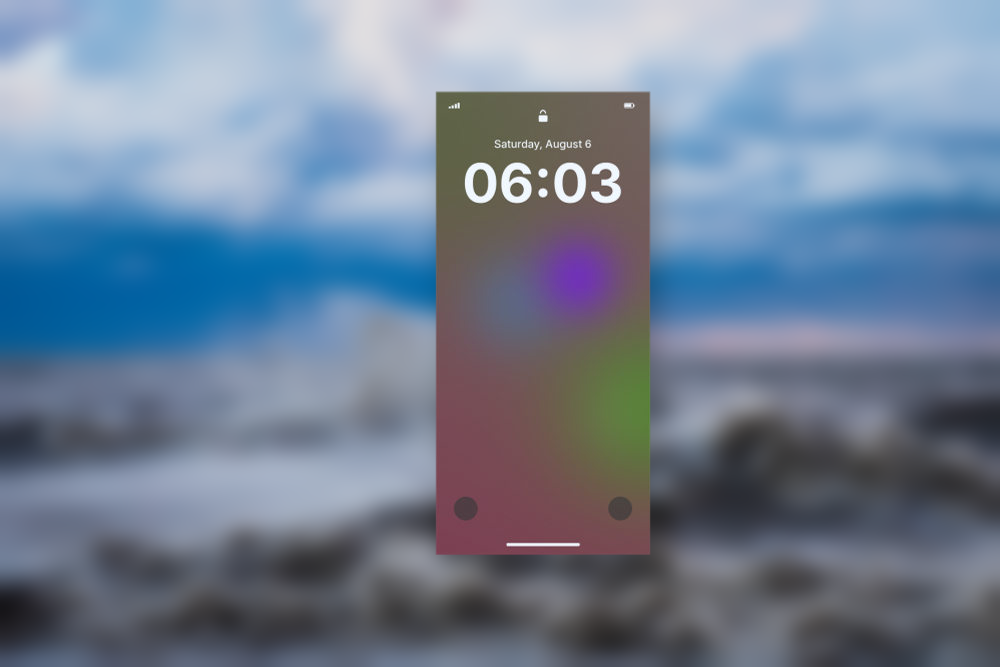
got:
6:03
